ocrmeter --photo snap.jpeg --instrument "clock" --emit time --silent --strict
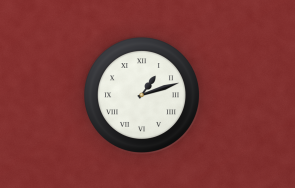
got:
1:12
